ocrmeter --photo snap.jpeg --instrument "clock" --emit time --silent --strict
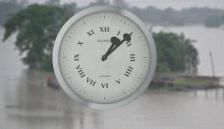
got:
1:08
